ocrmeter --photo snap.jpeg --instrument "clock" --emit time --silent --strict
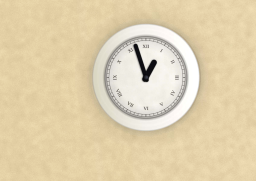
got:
12:57
